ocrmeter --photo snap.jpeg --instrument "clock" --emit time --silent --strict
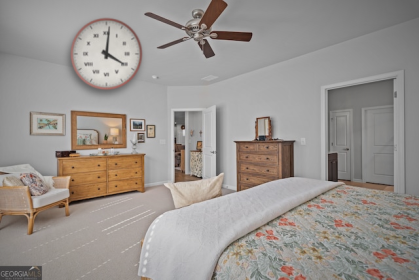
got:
4:01
